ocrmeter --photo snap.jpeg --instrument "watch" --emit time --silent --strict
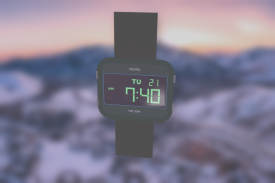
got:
7:40
